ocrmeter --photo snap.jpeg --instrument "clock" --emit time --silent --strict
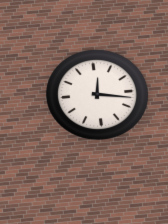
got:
12:17
